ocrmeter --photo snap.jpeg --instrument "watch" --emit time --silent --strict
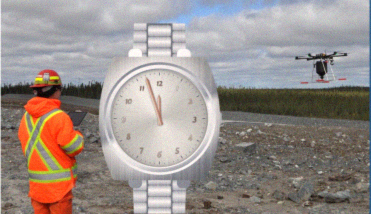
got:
11:57
